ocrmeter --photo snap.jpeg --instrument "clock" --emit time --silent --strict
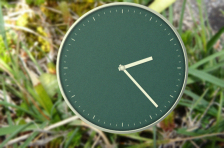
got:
2:23
